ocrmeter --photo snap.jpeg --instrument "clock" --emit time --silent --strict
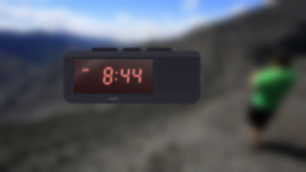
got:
8:44
